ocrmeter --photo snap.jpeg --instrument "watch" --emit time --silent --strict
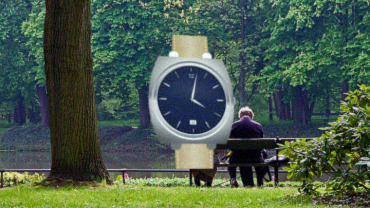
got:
4:02
